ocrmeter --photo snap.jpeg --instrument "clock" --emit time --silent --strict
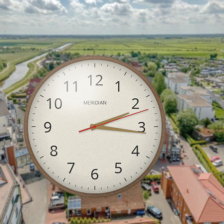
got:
2:16:12
